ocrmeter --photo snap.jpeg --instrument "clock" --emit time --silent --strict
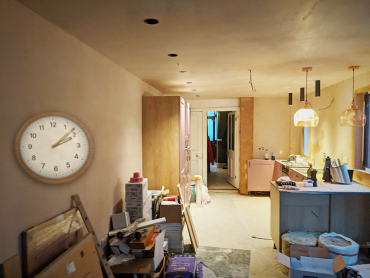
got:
2:08
